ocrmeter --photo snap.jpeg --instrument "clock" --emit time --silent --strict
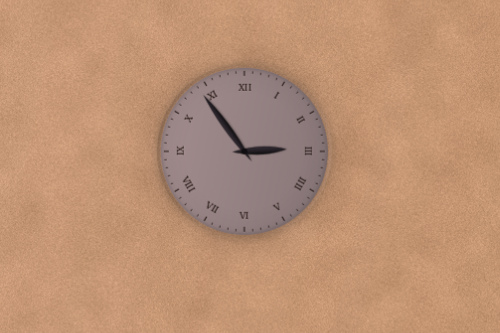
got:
2:54
